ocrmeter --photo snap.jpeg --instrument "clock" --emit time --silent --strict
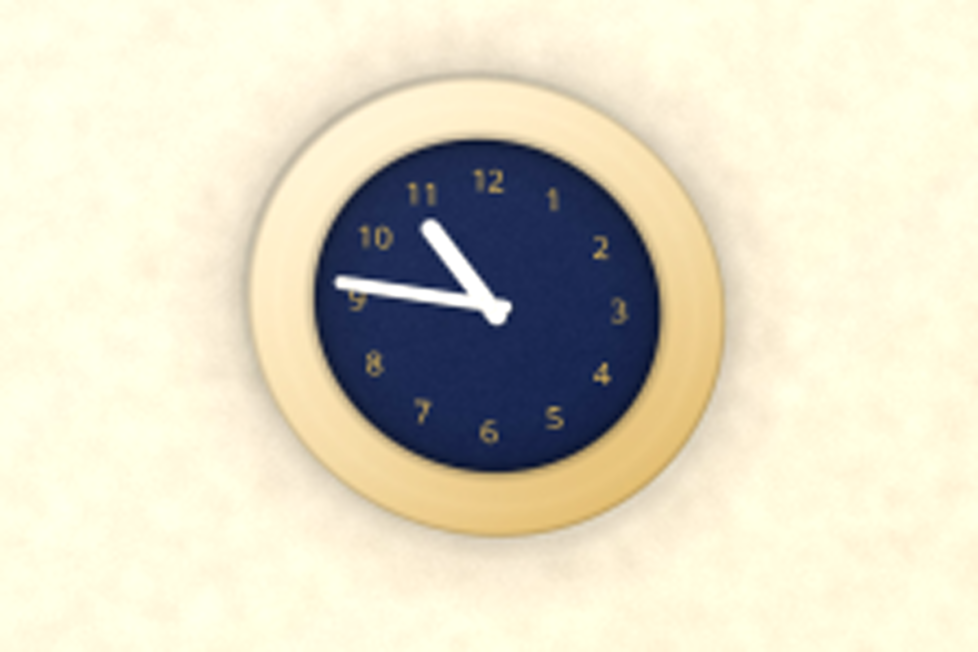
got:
10:46
